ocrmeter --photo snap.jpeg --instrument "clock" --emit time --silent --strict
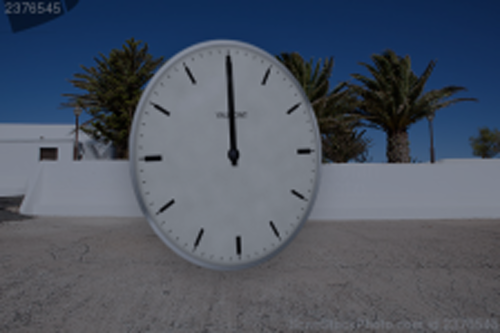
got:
12:00
